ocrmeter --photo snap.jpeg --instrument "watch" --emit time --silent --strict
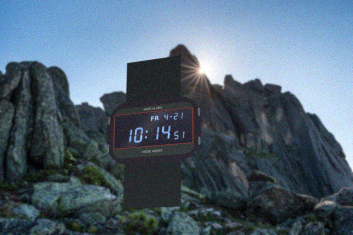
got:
10:14:51
